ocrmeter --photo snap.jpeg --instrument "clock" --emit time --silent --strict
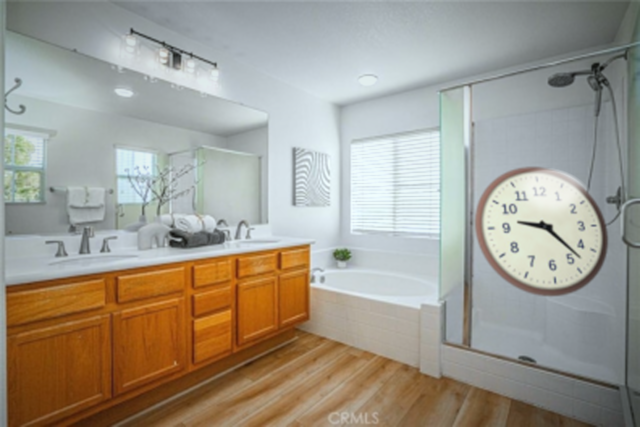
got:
9:23
